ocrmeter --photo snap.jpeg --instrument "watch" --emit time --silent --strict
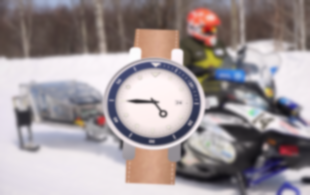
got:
4:45
